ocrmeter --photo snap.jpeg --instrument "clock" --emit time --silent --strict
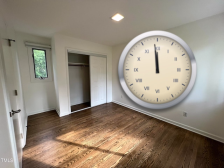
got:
11:59
